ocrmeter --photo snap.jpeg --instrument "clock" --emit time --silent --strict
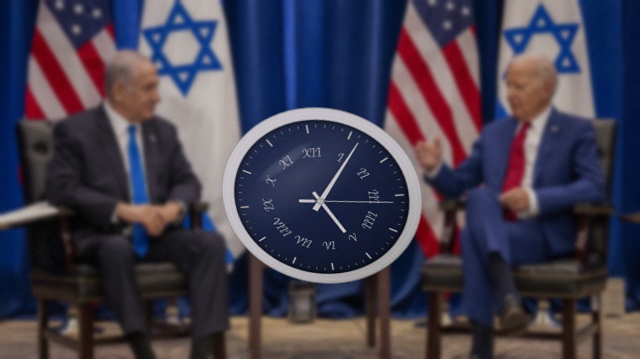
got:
5:06:16
